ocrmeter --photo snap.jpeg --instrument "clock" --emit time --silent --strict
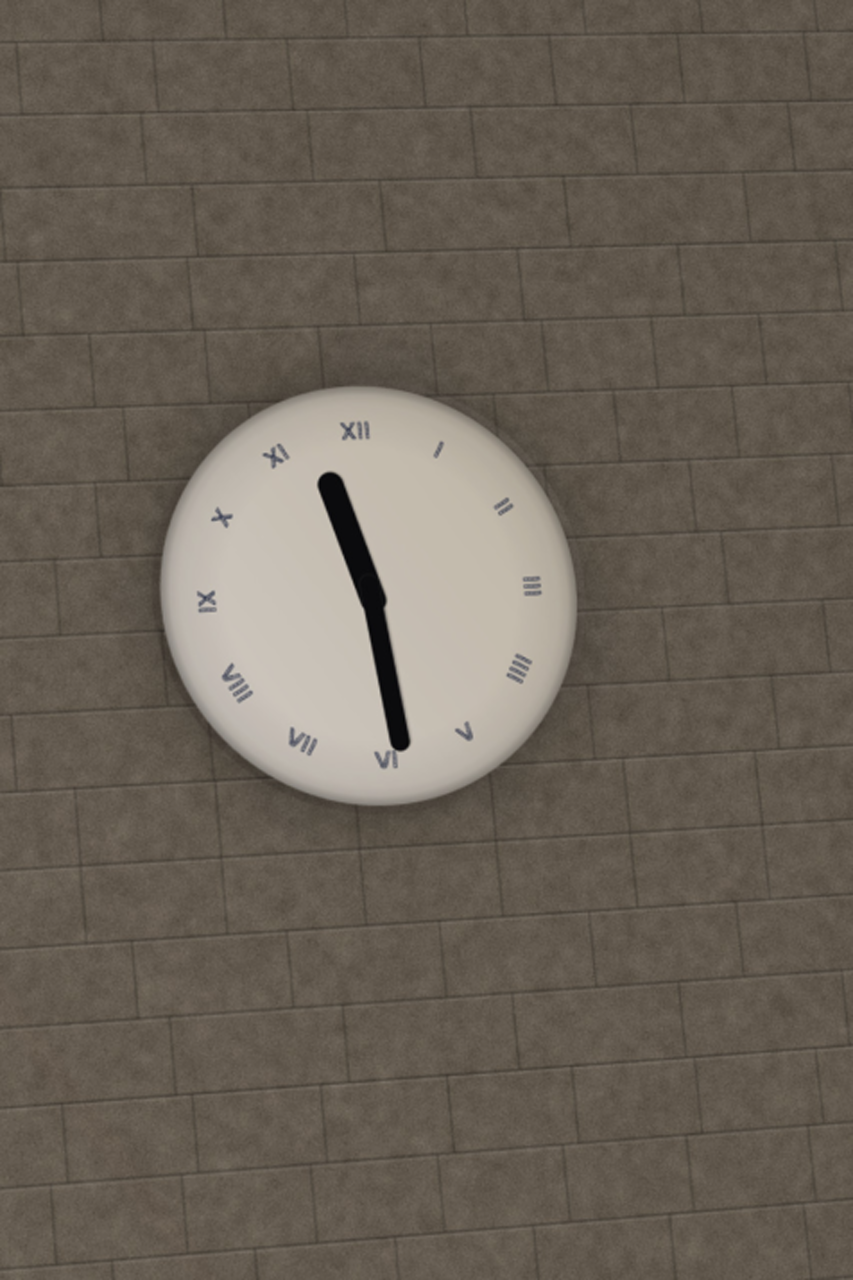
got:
11:29
